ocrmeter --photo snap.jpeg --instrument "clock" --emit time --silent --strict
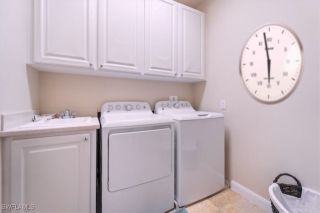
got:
5:58
